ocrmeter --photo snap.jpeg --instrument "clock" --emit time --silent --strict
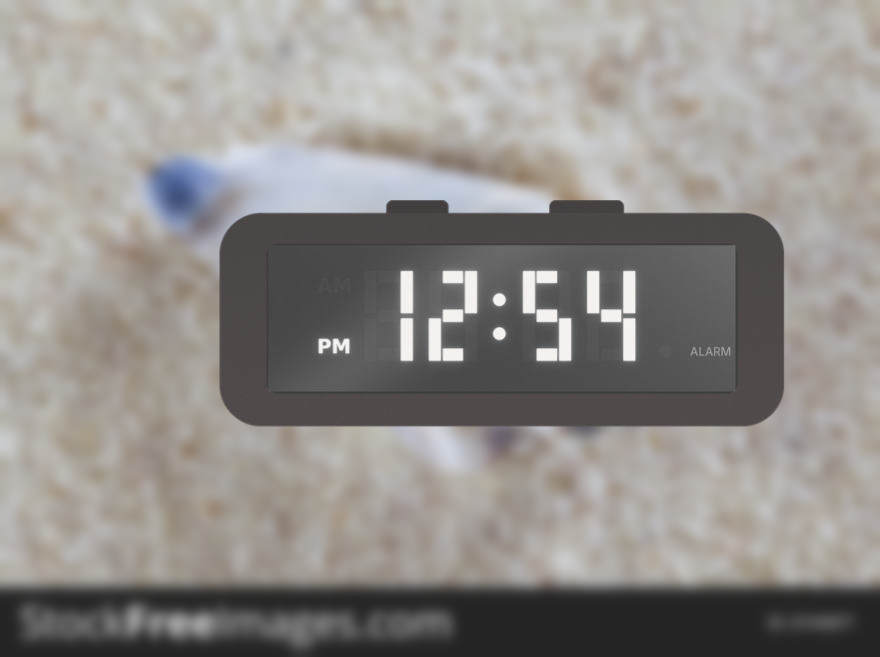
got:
12:54
